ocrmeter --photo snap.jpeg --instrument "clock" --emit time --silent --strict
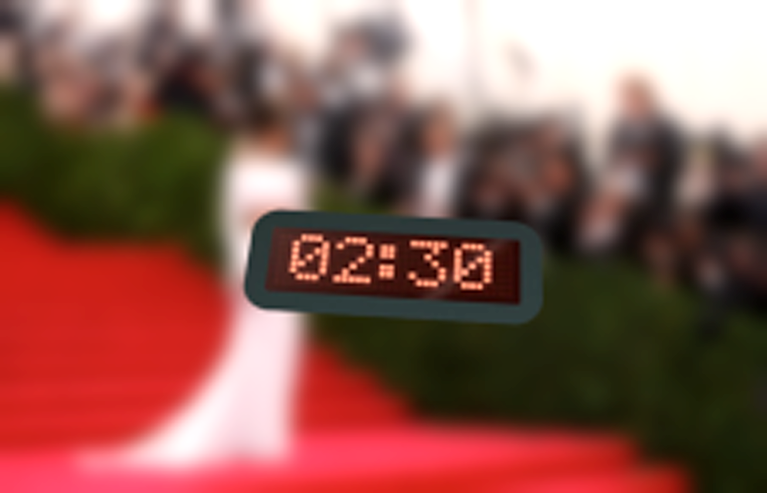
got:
2:30
